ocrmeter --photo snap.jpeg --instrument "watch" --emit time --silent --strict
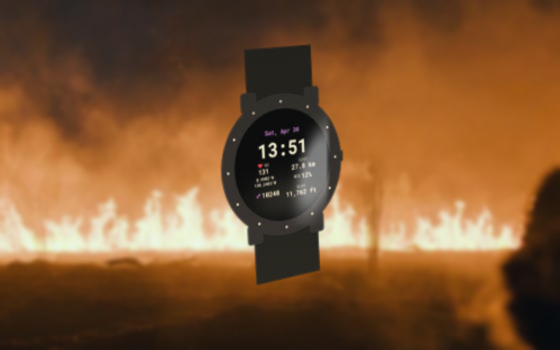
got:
13:51
